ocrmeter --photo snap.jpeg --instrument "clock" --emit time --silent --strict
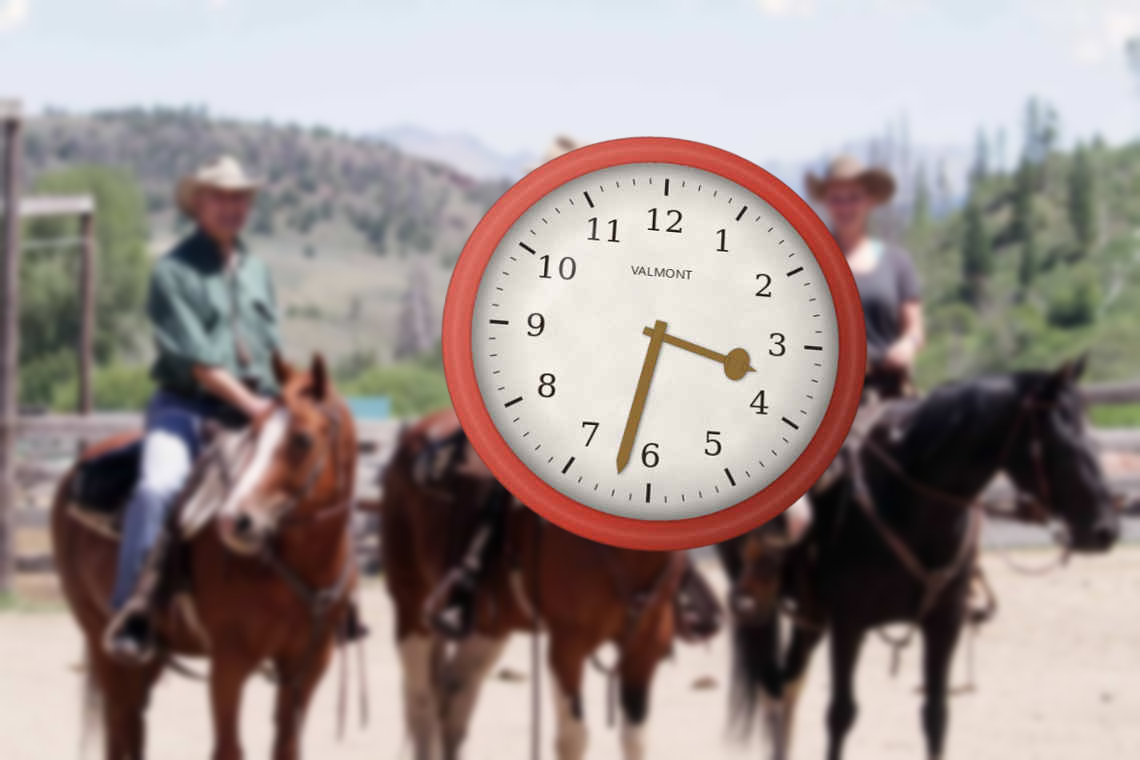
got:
3:32
